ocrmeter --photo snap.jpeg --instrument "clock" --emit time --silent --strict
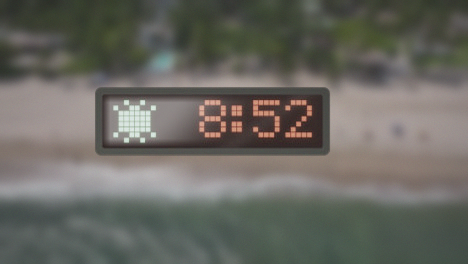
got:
8:52
